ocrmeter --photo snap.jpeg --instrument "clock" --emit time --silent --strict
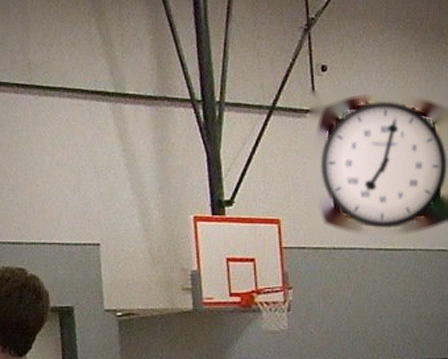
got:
7:02
